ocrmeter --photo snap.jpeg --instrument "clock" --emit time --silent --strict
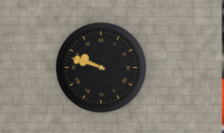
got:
9:48
